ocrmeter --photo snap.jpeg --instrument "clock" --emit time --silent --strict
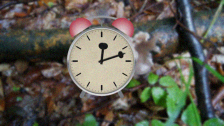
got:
12:12
